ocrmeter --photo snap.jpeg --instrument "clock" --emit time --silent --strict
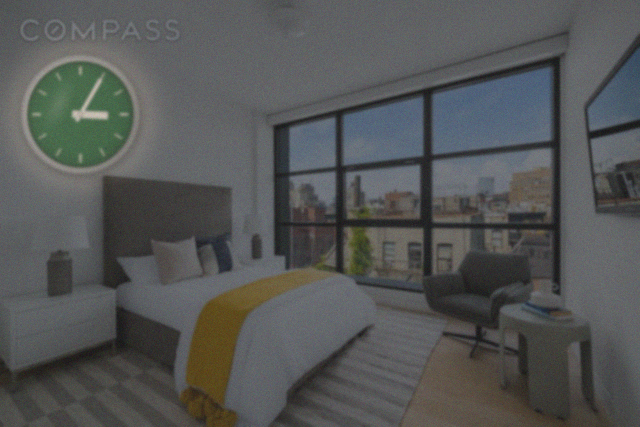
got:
3:05
